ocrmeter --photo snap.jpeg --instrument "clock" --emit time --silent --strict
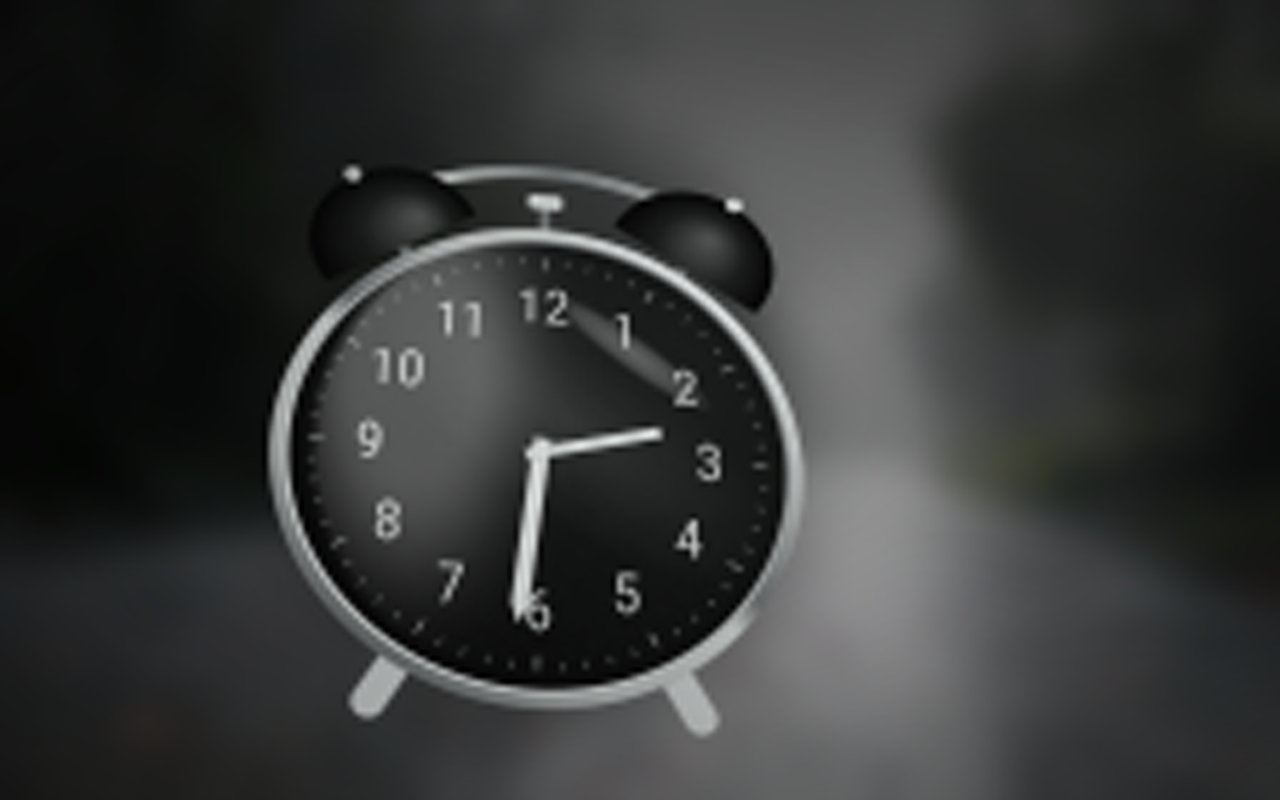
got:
2:31
